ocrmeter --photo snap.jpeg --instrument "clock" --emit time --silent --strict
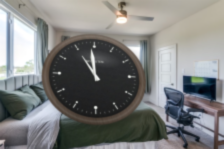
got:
10:59
